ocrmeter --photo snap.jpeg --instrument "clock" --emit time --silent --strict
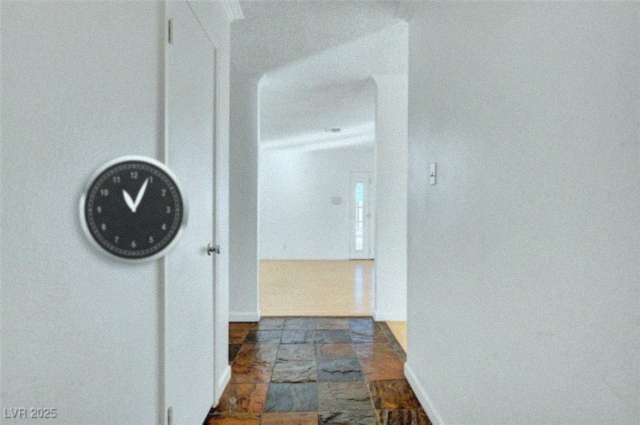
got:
11:04
